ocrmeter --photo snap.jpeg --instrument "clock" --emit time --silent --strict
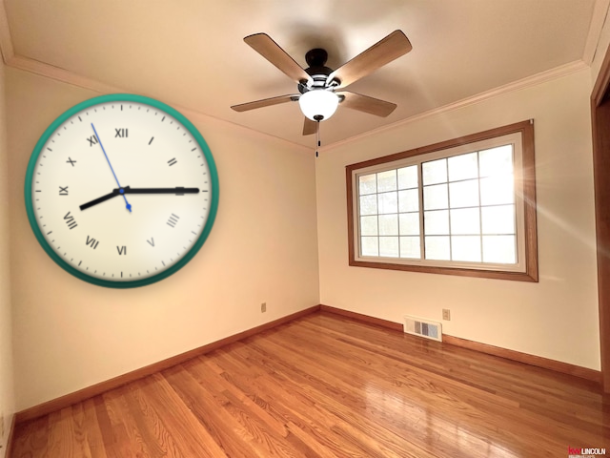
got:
8:14:56
